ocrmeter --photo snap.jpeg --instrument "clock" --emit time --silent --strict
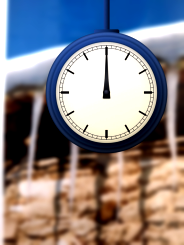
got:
12:00
